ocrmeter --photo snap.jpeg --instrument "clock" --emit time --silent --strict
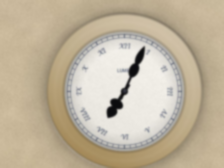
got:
7:04
